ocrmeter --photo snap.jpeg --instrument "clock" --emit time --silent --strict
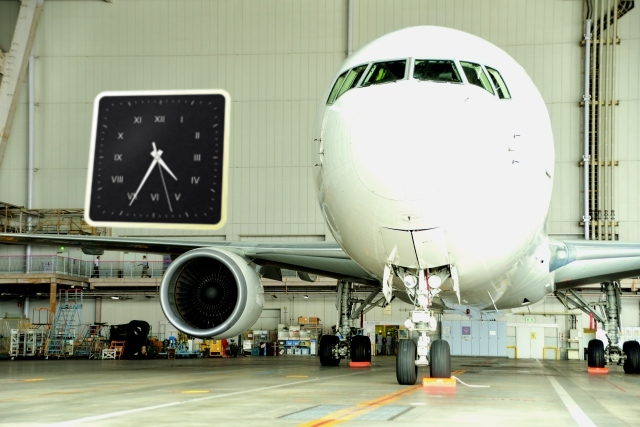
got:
4:34:27
